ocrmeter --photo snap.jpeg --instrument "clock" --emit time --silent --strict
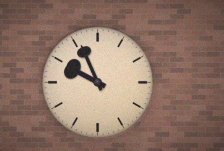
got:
9:56
